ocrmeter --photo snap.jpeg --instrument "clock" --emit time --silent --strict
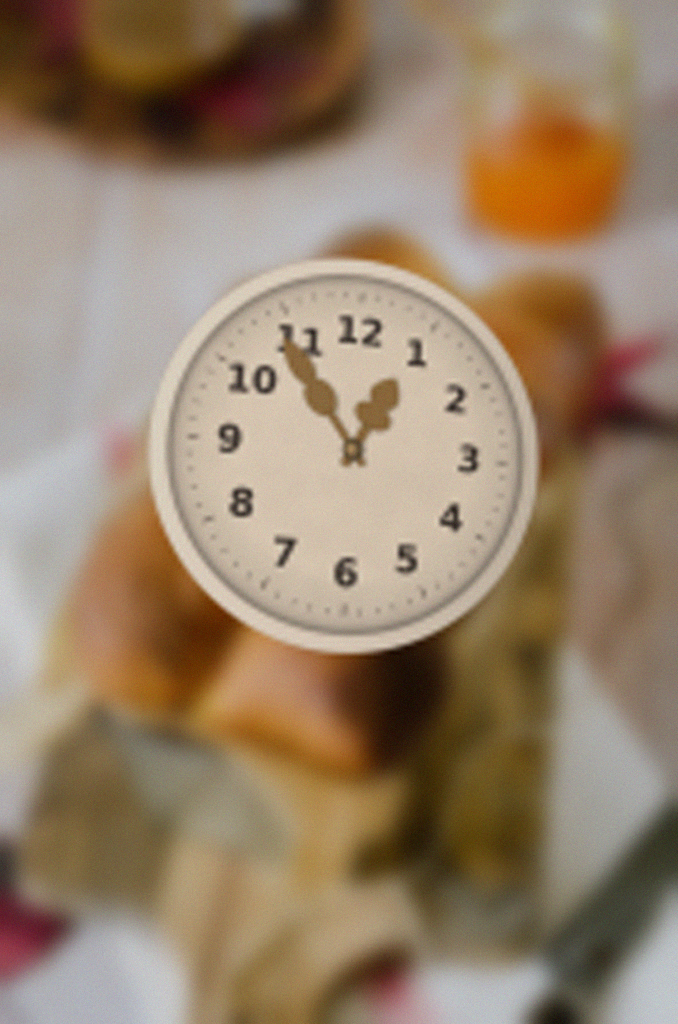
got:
12:54
